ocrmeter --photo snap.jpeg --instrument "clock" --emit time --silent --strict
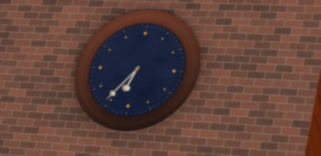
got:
6:36
